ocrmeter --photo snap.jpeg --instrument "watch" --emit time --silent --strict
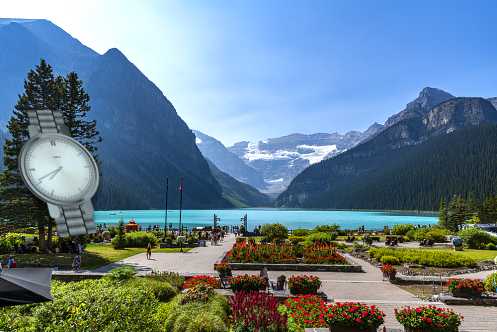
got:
7:41
